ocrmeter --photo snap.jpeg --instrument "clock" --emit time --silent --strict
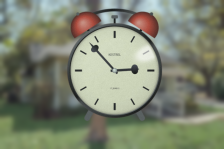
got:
2:53
